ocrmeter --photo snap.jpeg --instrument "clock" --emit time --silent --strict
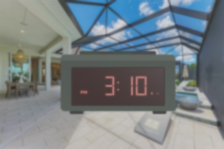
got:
3:10
